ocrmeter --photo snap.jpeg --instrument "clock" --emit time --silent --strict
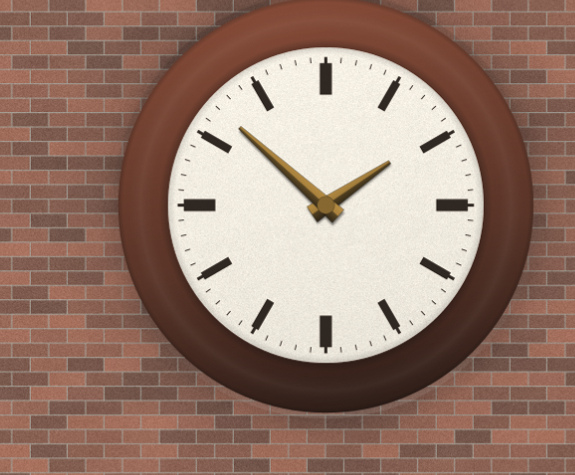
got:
1:52
